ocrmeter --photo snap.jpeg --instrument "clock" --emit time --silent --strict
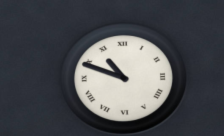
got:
10:49
